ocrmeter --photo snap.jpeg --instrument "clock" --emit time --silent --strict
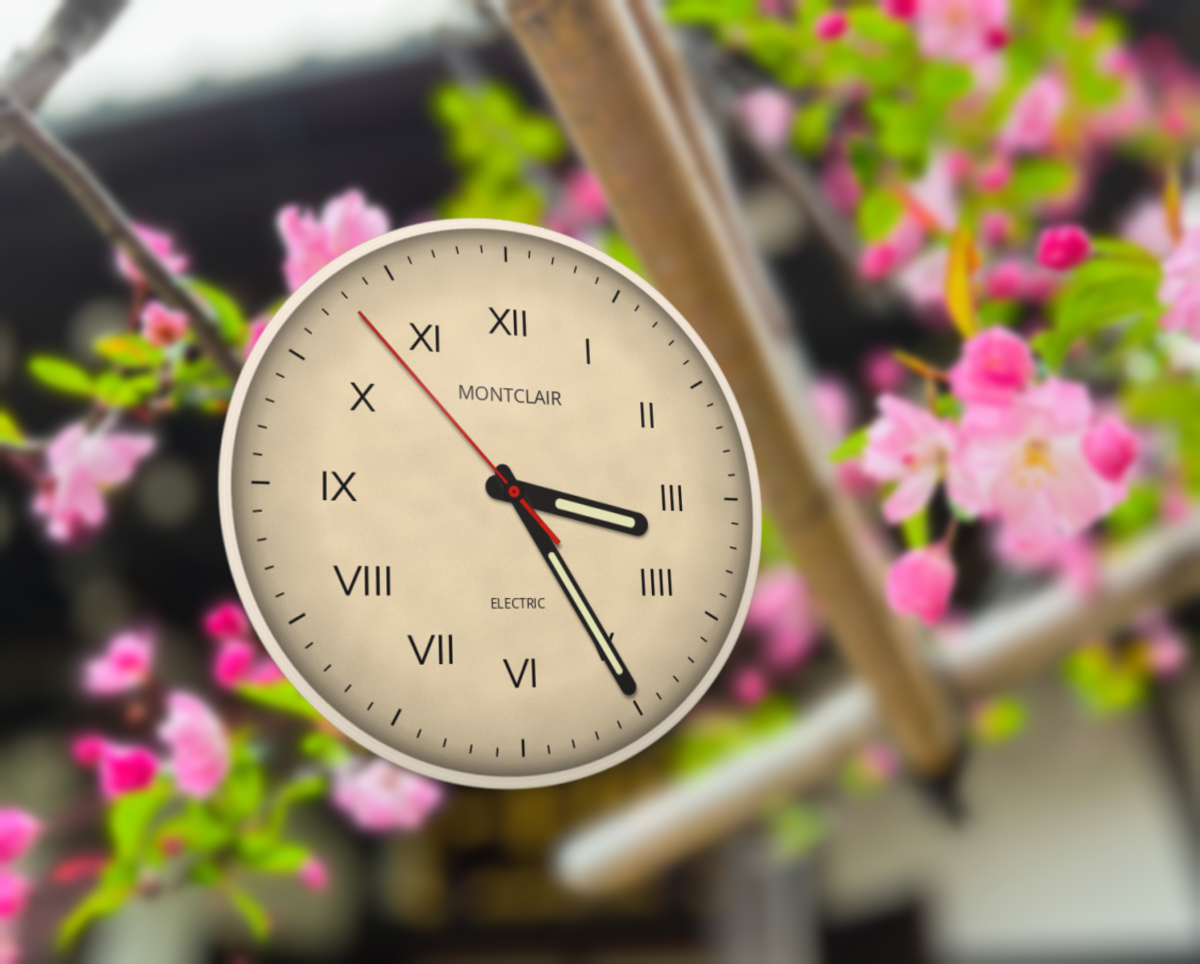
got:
3:24:53
